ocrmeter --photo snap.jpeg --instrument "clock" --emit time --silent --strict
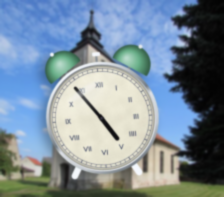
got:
4:54
